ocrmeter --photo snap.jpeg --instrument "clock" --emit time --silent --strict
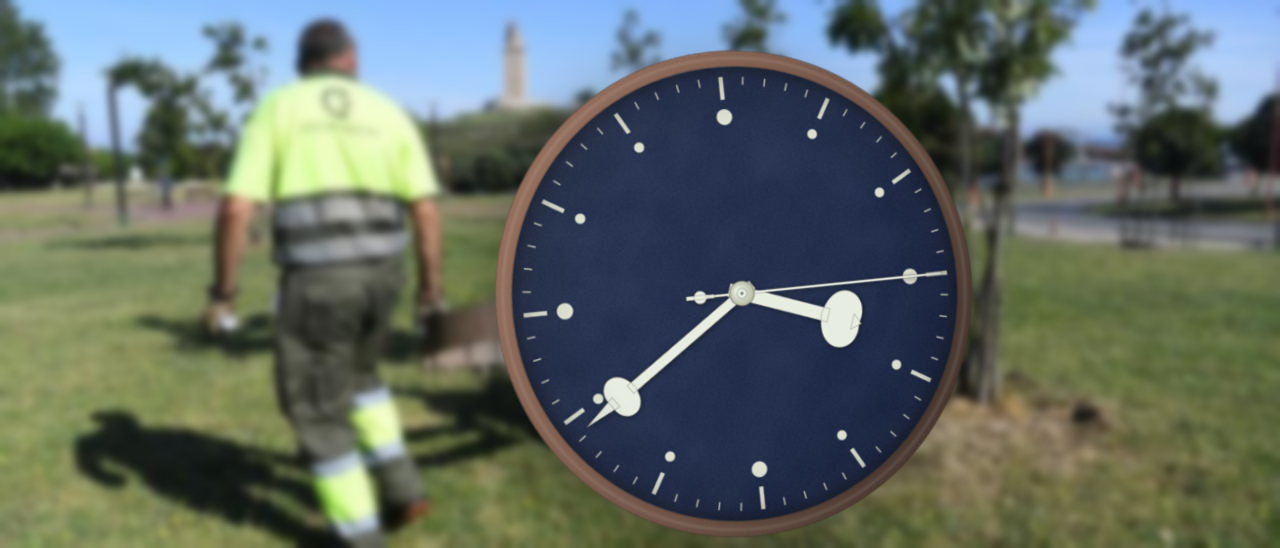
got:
3:39:15
